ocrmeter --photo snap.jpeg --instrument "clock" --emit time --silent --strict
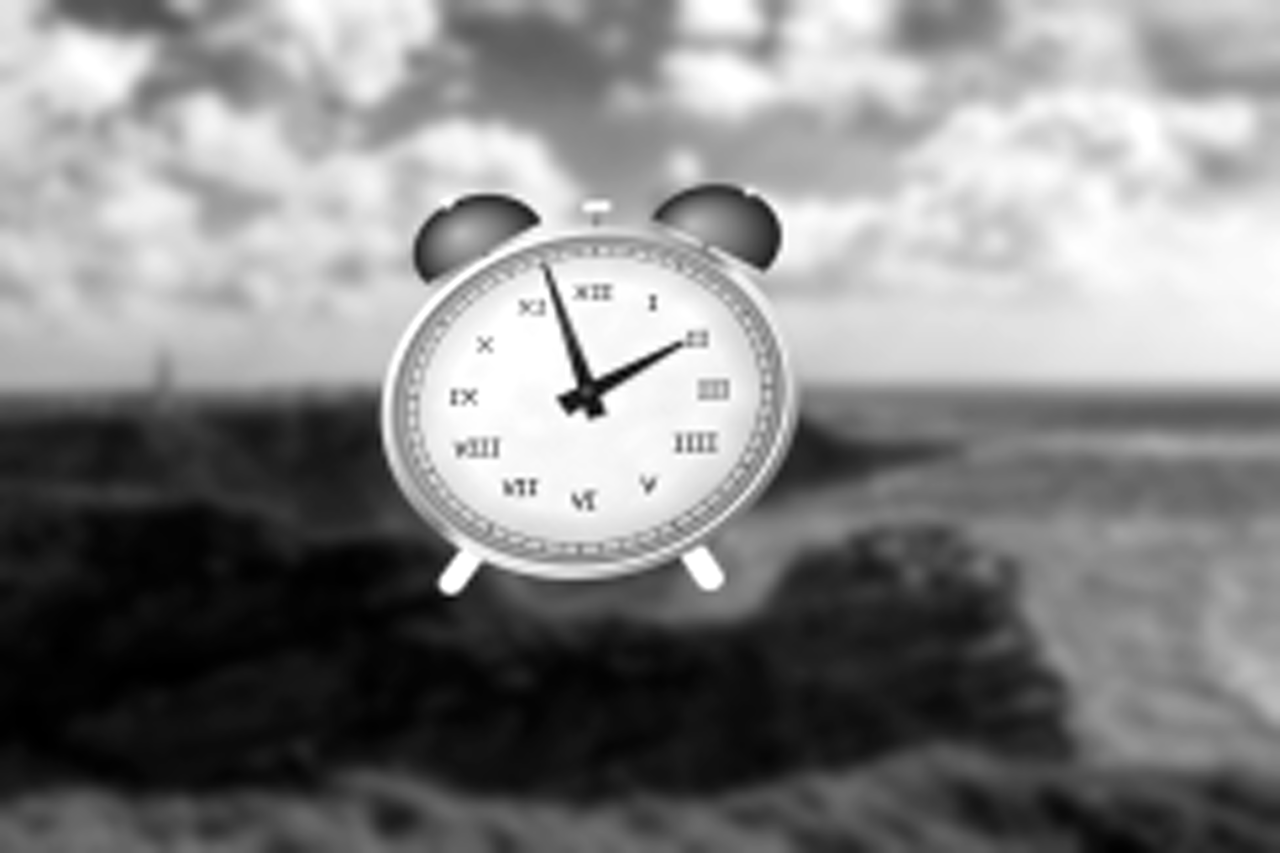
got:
1:57
